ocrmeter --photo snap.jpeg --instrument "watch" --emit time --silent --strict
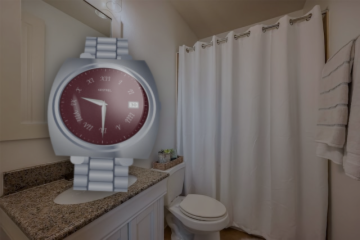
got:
9:30
